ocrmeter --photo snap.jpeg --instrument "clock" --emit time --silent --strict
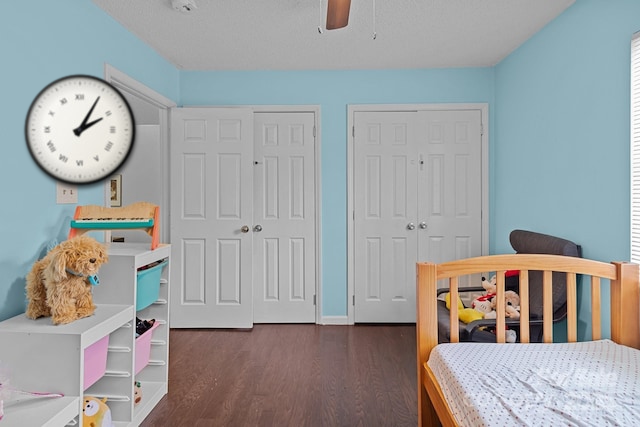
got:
2:05
